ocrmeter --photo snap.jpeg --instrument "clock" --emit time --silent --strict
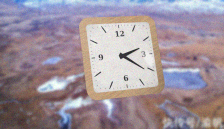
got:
2:21
